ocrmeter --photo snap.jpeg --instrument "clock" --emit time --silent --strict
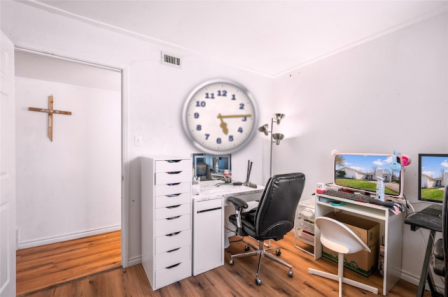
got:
5:14
